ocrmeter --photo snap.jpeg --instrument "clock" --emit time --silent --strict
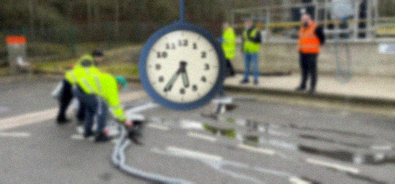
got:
5:36
